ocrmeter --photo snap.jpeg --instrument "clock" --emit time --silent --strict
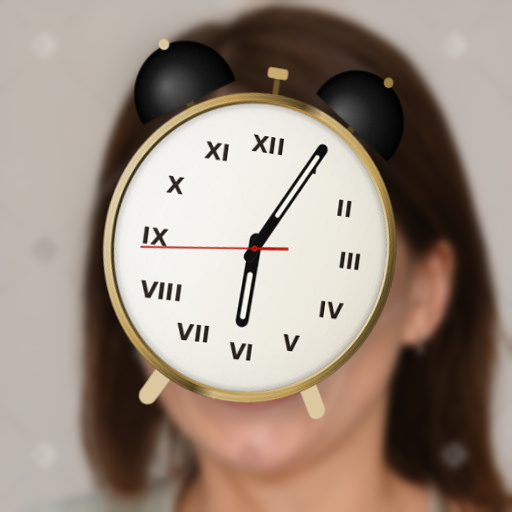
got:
6:04:44
